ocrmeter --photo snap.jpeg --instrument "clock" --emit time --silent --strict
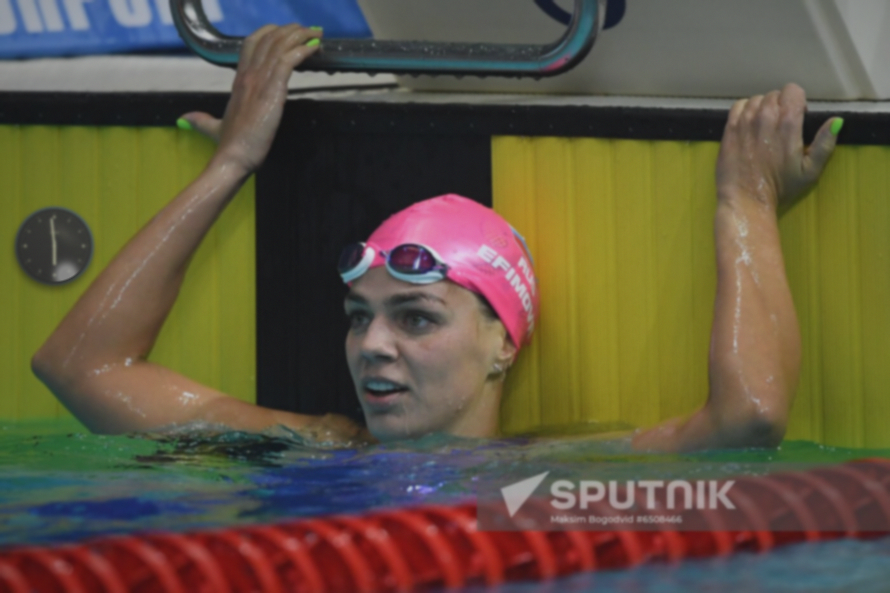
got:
5:59
